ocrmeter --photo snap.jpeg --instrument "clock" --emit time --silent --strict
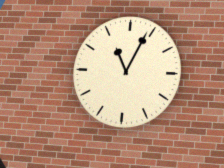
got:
11:04
